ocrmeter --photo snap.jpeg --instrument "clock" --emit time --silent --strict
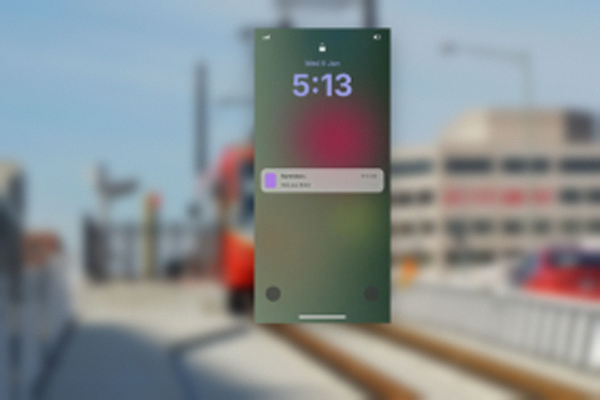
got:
5:13
